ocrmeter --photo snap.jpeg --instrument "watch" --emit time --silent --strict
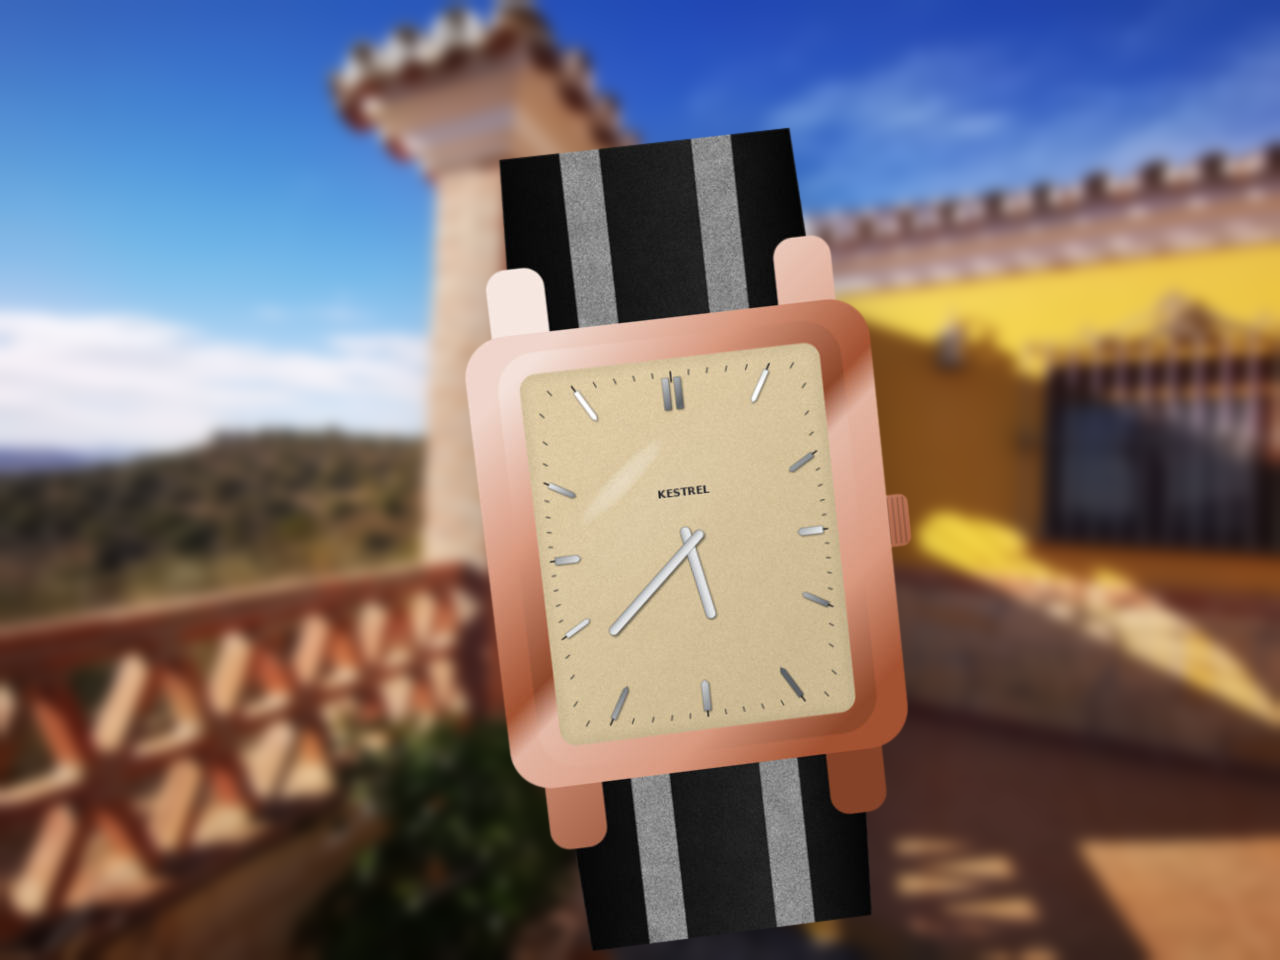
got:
5:38
